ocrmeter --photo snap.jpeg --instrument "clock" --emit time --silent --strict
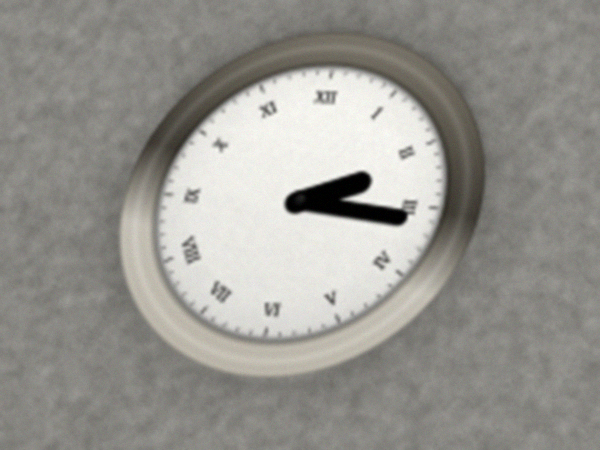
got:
2:16
